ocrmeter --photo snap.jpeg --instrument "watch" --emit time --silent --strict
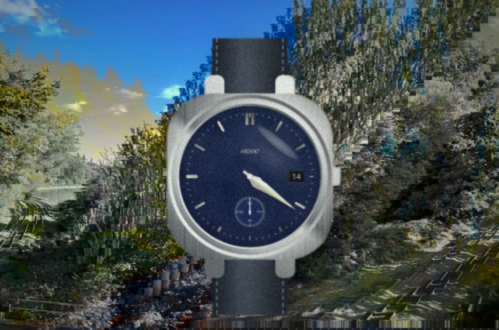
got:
4:21
